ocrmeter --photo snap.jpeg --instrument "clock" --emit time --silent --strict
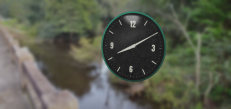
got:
8:10
